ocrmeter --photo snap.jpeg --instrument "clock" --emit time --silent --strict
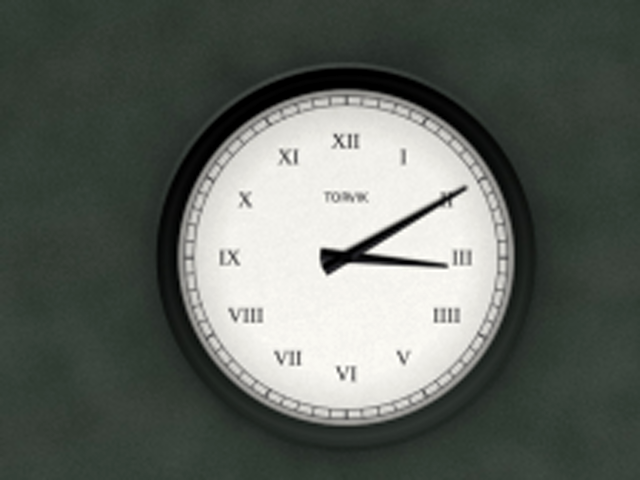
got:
3:10
